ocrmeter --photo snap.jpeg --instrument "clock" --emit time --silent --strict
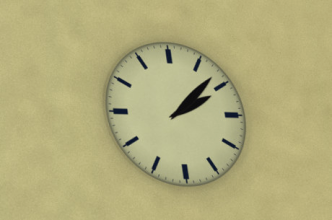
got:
2:08
